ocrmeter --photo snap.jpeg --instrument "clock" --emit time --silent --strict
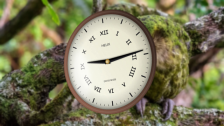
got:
9:14
